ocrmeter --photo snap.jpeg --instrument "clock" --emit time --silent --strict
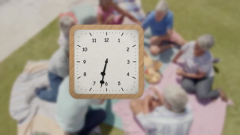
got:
6:32
